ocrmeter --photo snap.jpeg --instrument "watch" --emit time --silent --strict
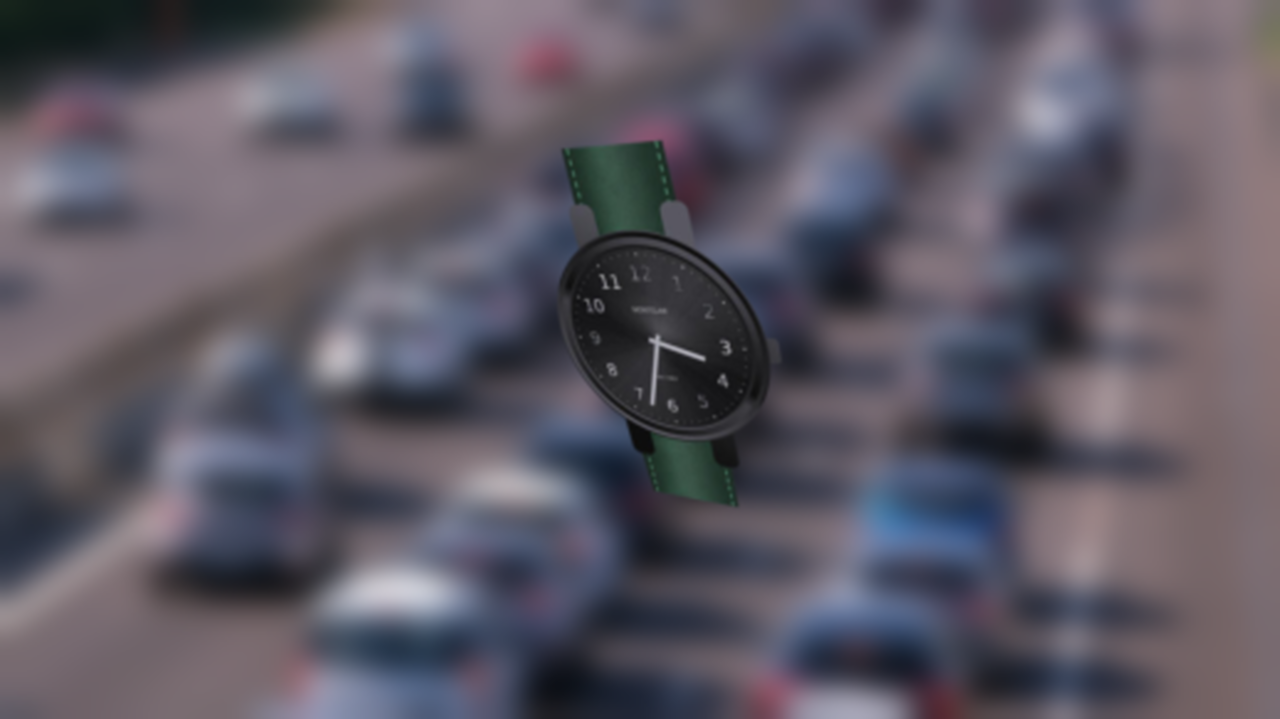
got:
3:33
